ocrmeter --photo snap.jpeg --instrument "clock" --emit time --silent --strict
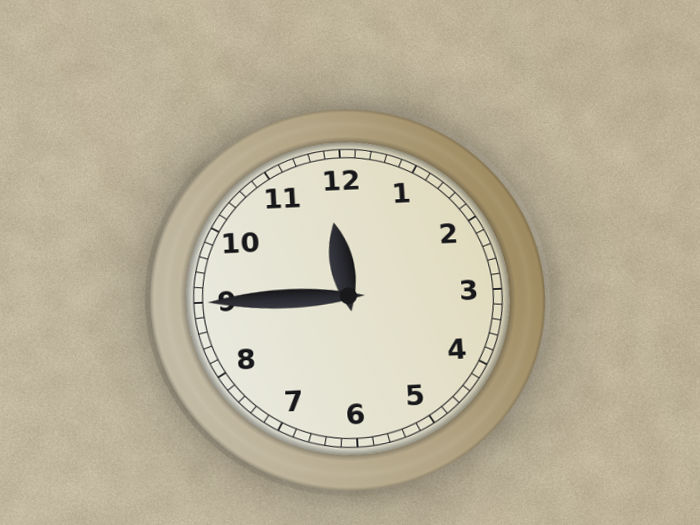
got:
11:45
